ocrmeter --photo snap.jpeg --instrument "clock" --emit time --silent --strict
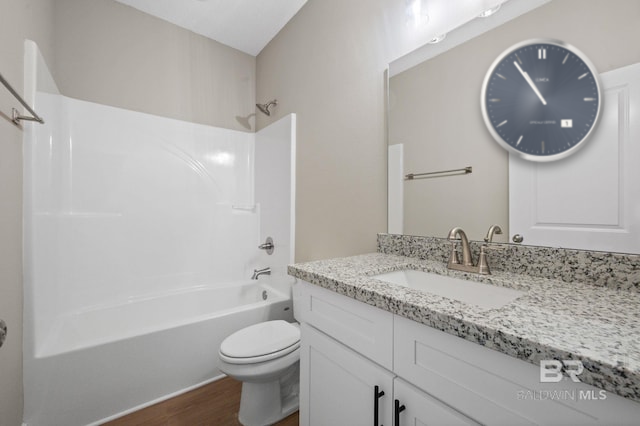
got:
10:54
